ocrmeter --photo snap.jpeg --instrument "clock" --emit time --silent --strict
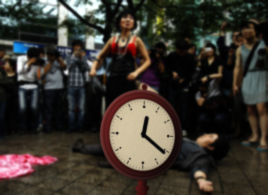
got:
12:21
